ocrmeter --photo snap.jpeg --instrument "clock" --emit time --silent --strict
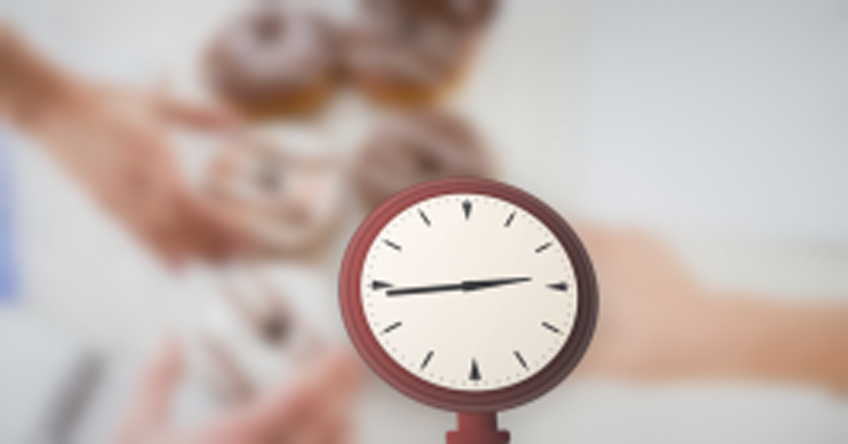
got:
2:44
